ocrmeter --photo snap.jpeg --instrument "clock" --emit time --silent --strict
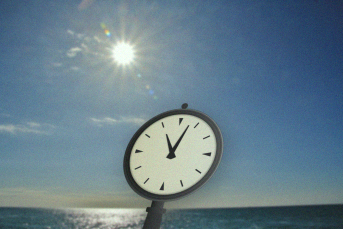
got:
11:03
